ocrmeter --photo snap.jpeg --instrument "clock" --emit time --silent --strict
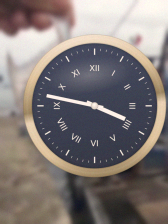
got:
3:47
